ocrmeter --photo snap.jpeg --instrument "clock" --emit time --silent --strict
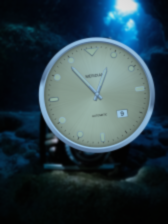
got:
12:54
